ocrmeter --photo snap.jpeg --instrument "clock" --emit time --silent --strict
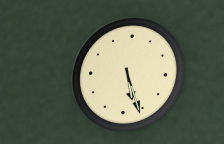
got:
5:26
